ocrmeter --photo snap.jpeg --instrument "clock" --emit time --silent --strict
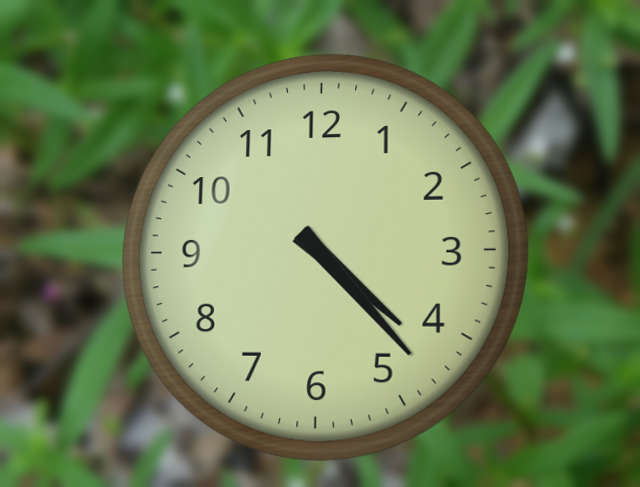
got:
4:23
